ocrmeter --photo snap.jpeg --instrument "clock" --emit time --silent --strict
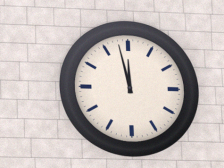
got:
11:58
